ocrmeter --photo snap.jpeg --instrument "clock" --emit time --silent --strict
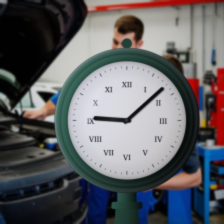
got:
9:08
